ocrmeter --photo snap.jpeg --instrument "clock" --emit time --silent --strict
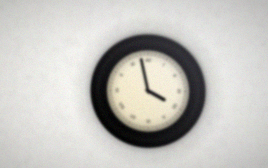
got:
3:58
